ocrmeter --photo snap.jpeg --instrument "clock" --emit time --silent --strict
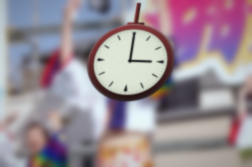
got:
3:00
